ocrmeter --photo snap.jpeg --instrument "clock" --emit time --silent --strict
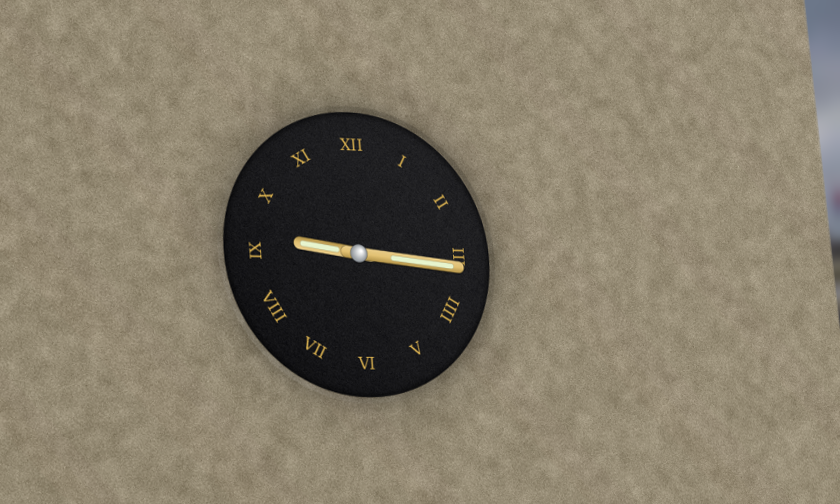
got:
9:16
